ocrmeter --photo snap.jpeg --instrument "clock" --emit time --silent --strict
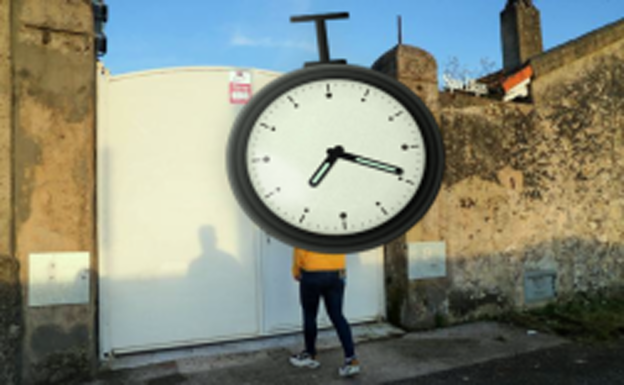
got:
7:19
